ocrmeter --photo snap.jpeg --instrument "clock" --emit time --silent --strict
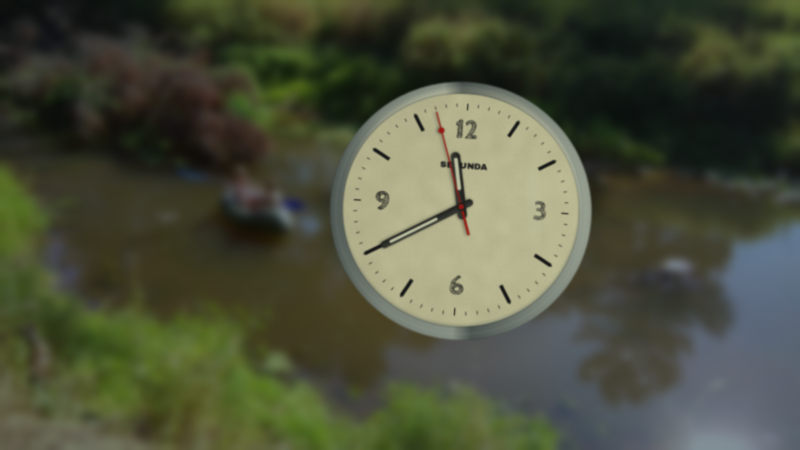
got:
11:39:57
